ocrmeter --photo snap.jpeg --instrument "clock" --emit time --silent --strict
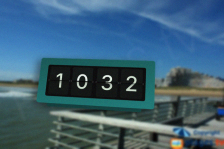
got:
10:32
